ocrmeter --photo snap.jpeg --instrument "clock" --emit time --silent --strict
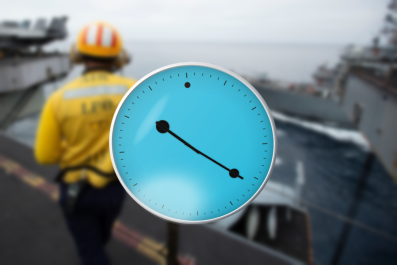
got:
10:21
